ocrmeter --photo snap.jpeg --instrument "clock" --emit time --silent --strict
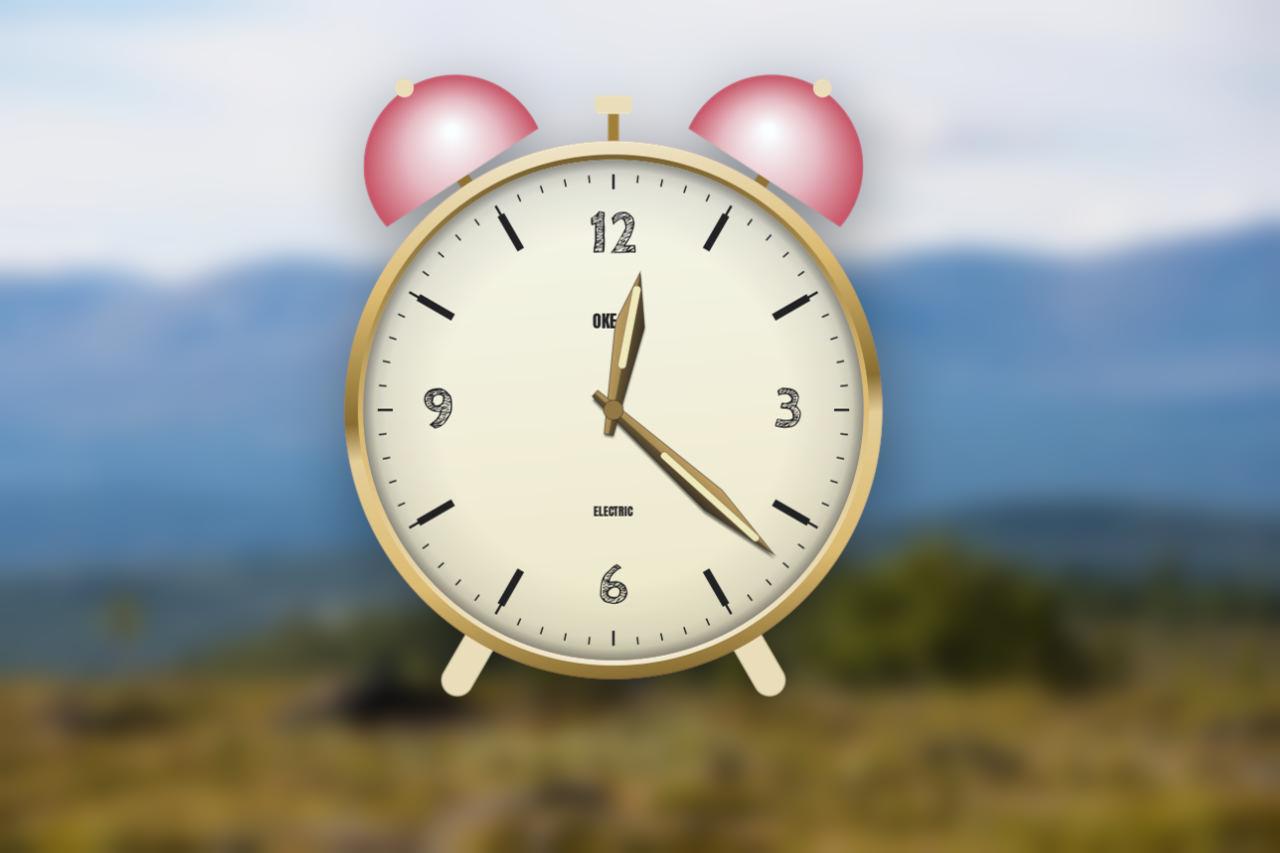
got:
12:22
